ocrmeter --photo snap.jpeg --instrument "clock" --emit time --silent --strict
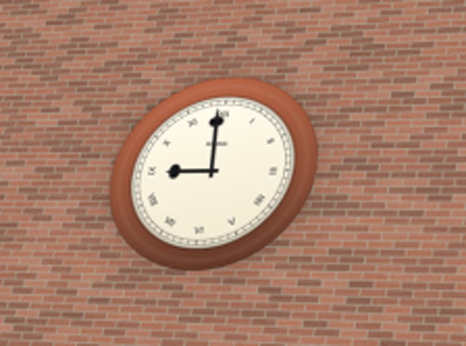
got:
8:59
